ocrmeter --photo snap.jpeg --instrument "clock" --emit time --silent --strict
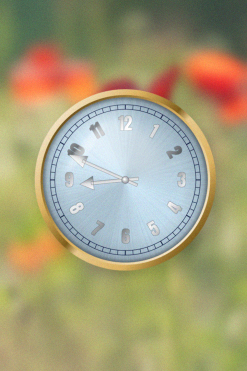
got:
8:49
